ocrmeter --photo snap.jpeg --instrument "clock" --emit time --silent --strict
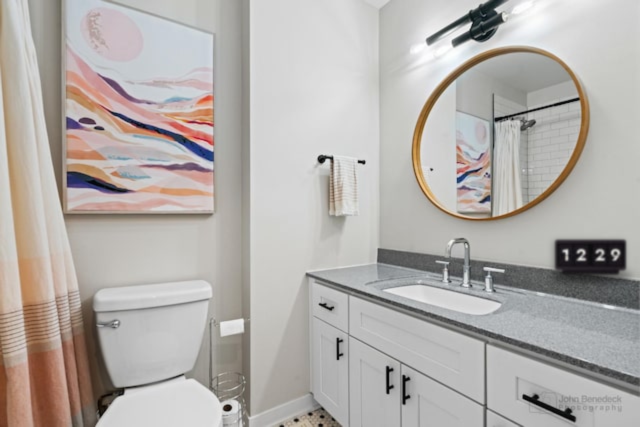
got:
12:29
